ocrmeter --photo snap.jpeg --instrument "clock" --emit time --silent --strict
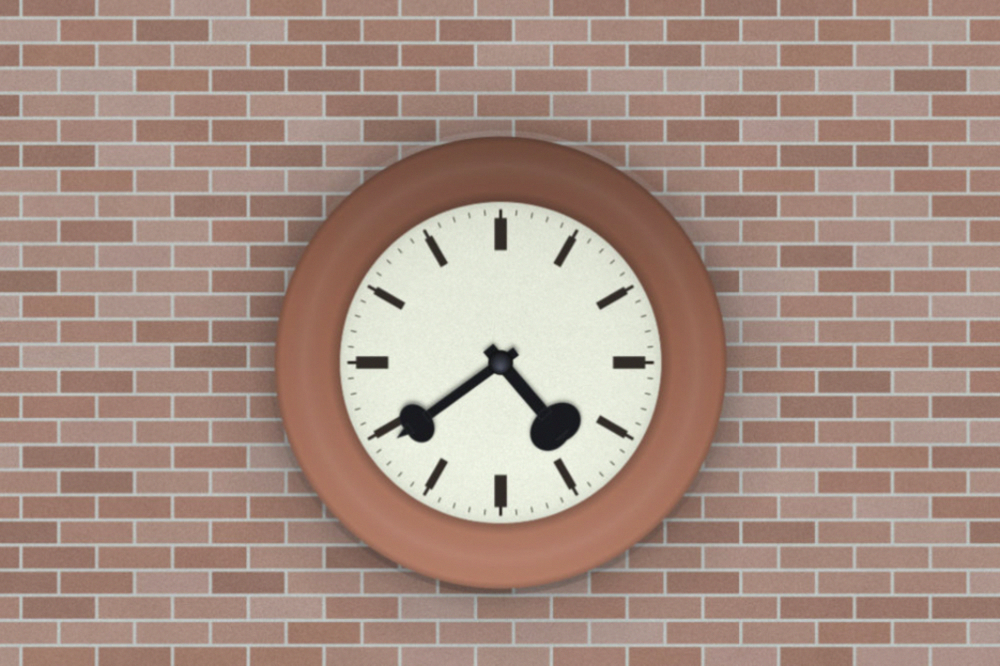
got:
4:39
